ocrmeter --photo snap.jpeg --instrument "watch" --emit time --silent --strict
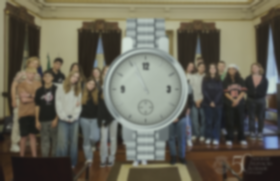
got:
10:56
